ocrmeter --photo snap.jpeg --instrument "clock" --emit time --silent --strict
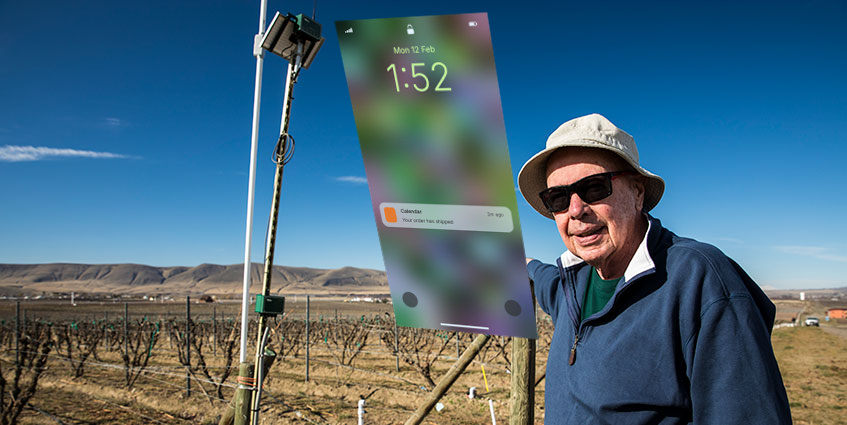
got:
1:52
